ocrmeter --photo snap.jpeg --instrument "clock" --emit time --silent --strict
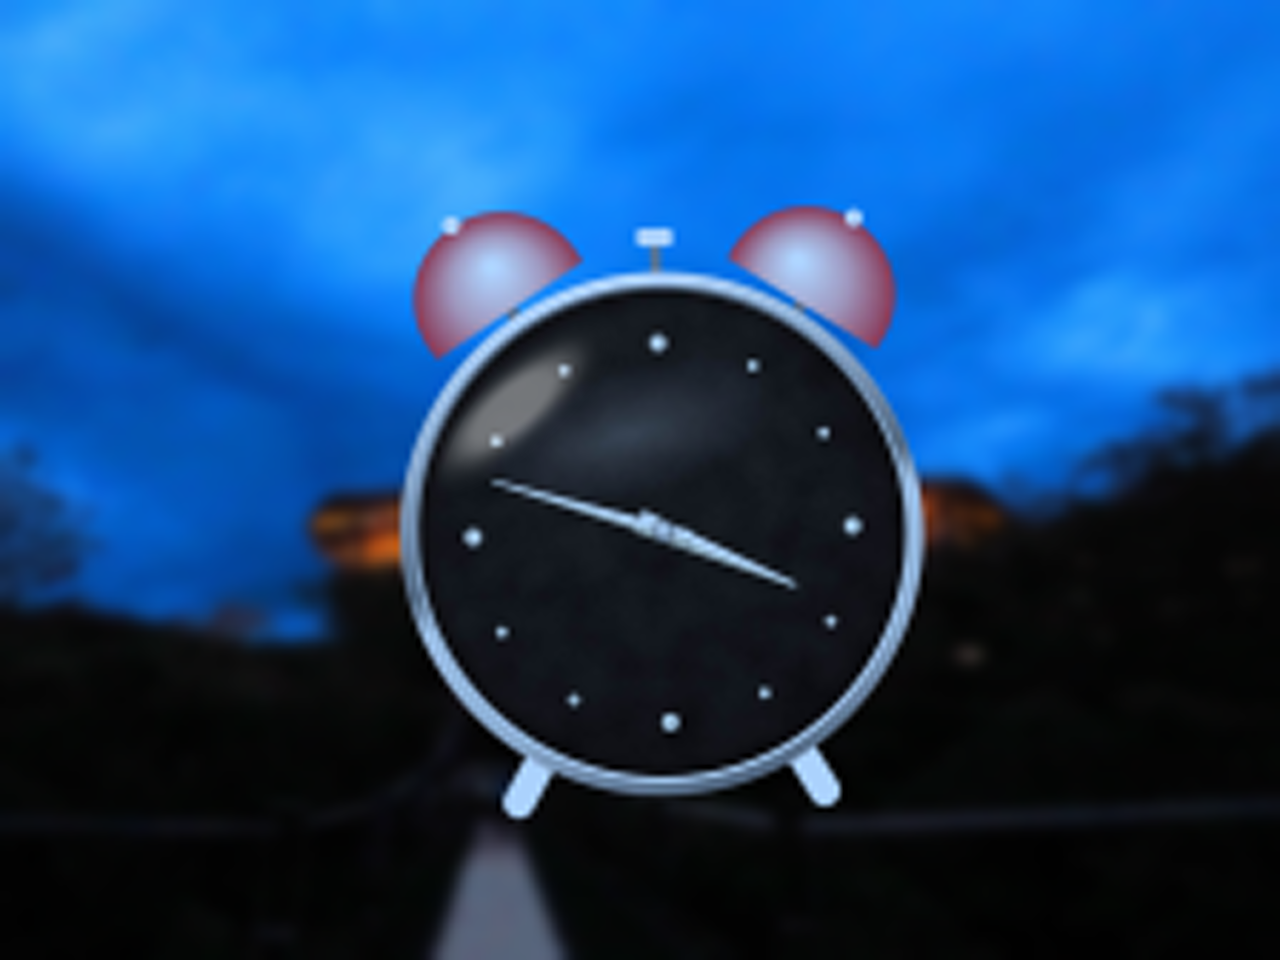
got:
3:48
